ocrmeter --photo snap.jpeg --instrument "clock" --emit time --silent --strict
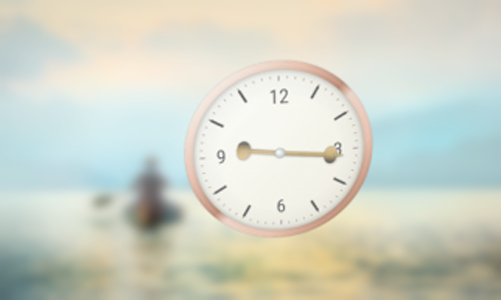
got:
9:16
